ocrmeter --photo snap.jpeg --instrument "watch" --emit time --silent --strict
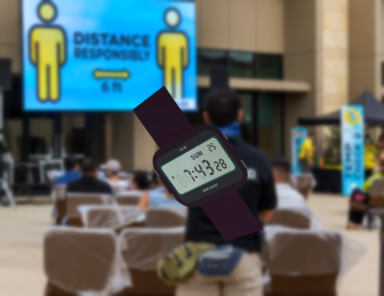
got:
7:43:28
